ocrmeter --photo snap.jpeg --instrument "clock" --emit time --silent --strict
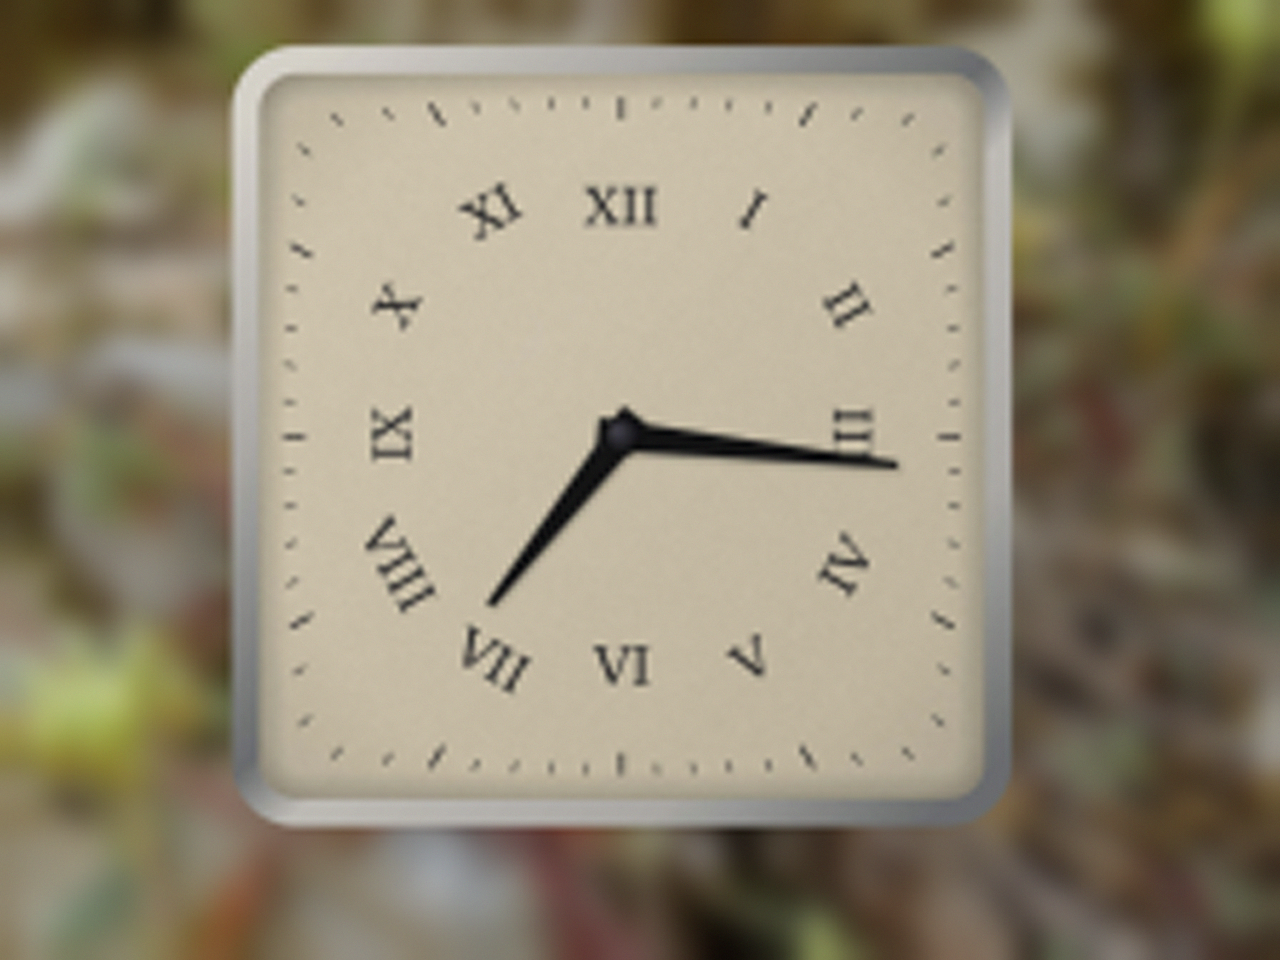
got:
7:16
